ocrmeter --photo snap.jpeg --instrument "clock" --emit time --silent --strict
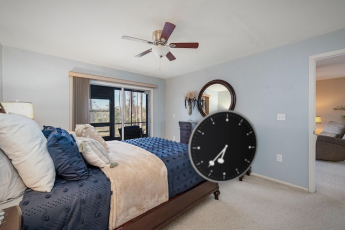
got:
6:37
